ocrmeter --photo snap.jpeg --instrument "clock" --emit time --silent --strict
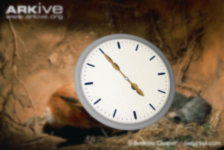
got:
4:55
